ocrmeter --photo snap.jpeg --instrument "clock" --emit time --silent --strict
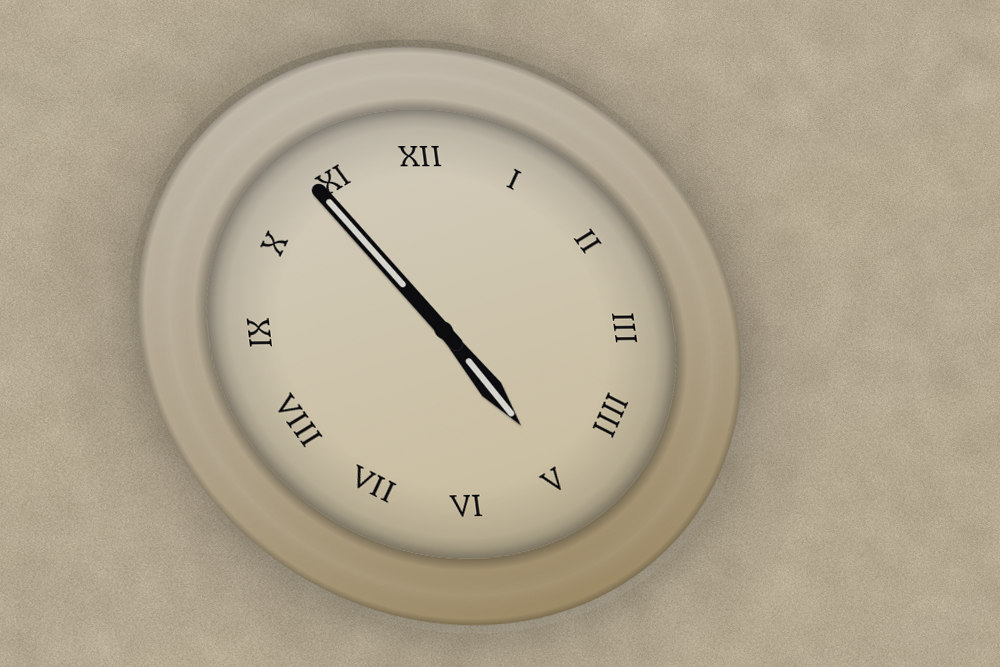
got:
4:54
